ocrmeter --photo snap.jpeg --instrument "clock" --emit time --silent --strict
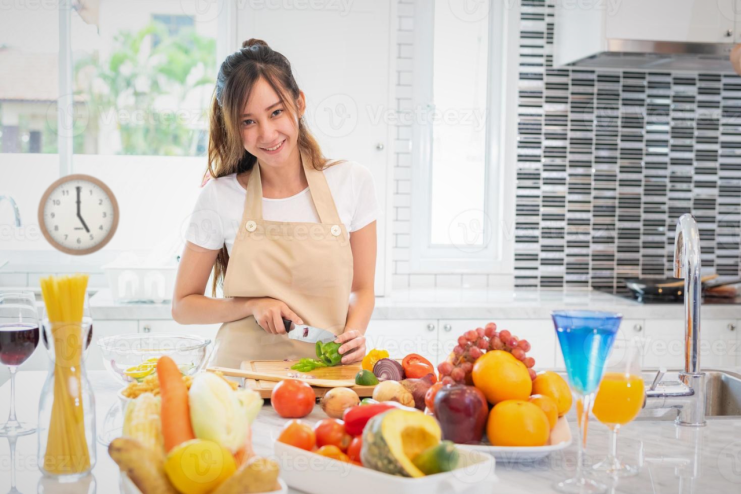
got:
5:00
